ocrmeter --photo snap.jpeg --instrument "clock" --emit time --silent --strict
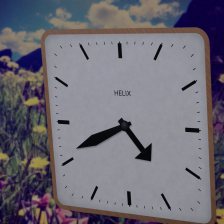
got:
4:41
